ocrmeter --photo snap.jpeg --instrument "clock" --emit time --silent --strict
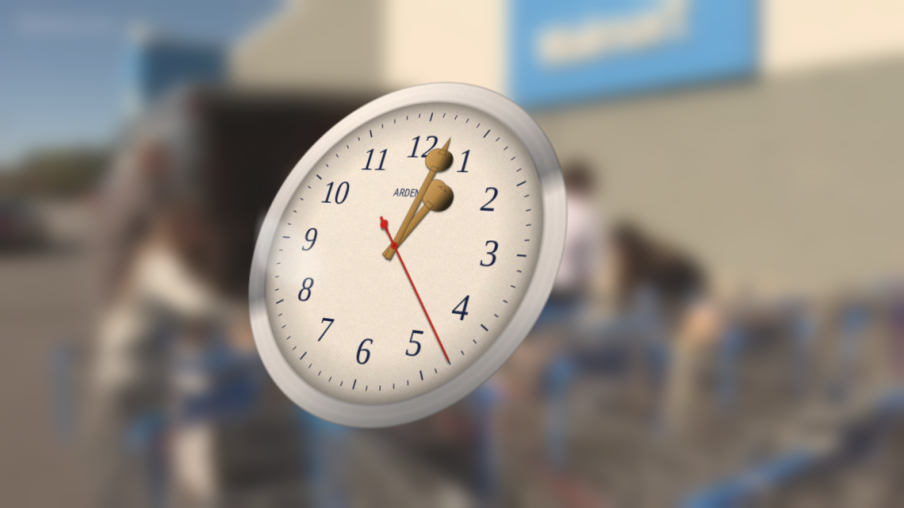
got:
1:02:23
